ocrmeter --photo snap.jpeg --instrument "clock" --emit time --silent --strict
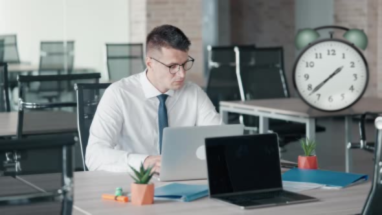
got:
1:38
